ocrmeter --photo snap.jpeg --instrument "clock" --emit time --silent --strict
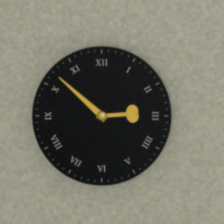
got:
2:52
